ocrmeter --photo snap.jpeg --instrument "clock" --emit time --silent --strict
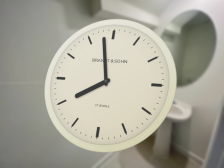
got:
7:58
